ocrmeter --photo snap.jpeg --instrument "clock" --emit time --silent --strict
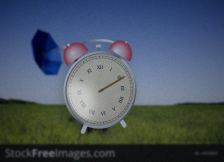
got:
2:11
